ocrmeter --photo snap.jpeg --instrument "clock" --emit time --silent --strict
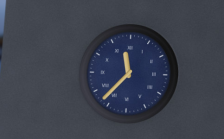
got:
11:37
